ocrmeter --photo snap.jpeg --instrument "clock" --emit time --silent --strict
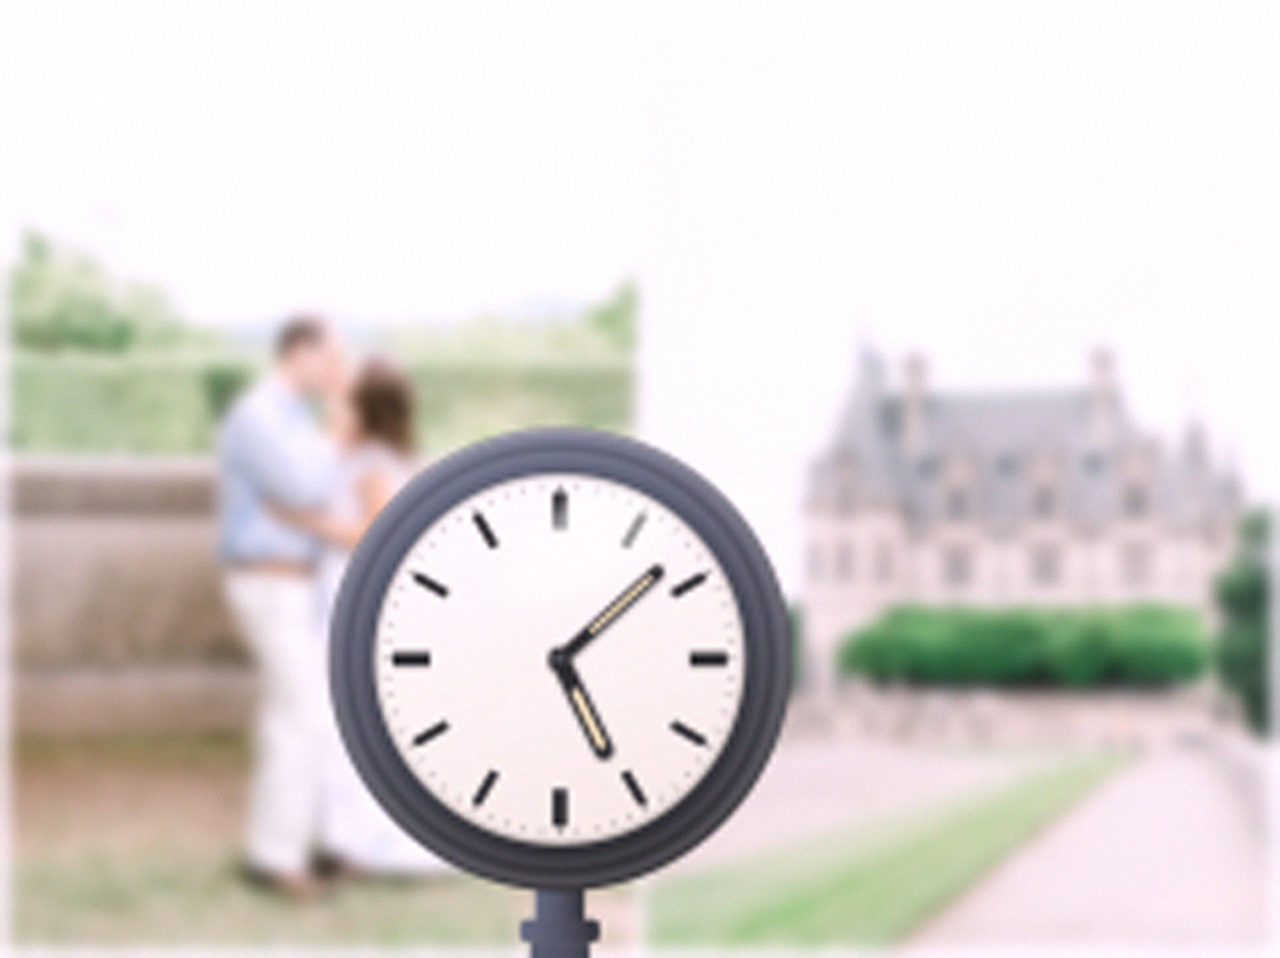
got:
5:08
